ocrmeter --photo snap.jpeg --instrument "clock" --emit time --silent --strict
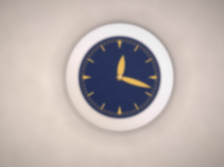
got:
12:18
